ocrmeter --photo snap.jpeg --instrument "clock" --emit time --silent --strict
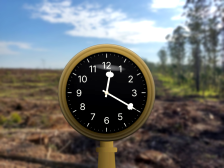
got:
12:20
